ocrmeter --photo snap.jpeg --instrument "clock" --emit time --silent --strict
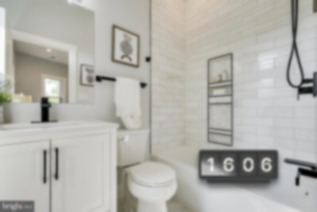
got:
16:06
